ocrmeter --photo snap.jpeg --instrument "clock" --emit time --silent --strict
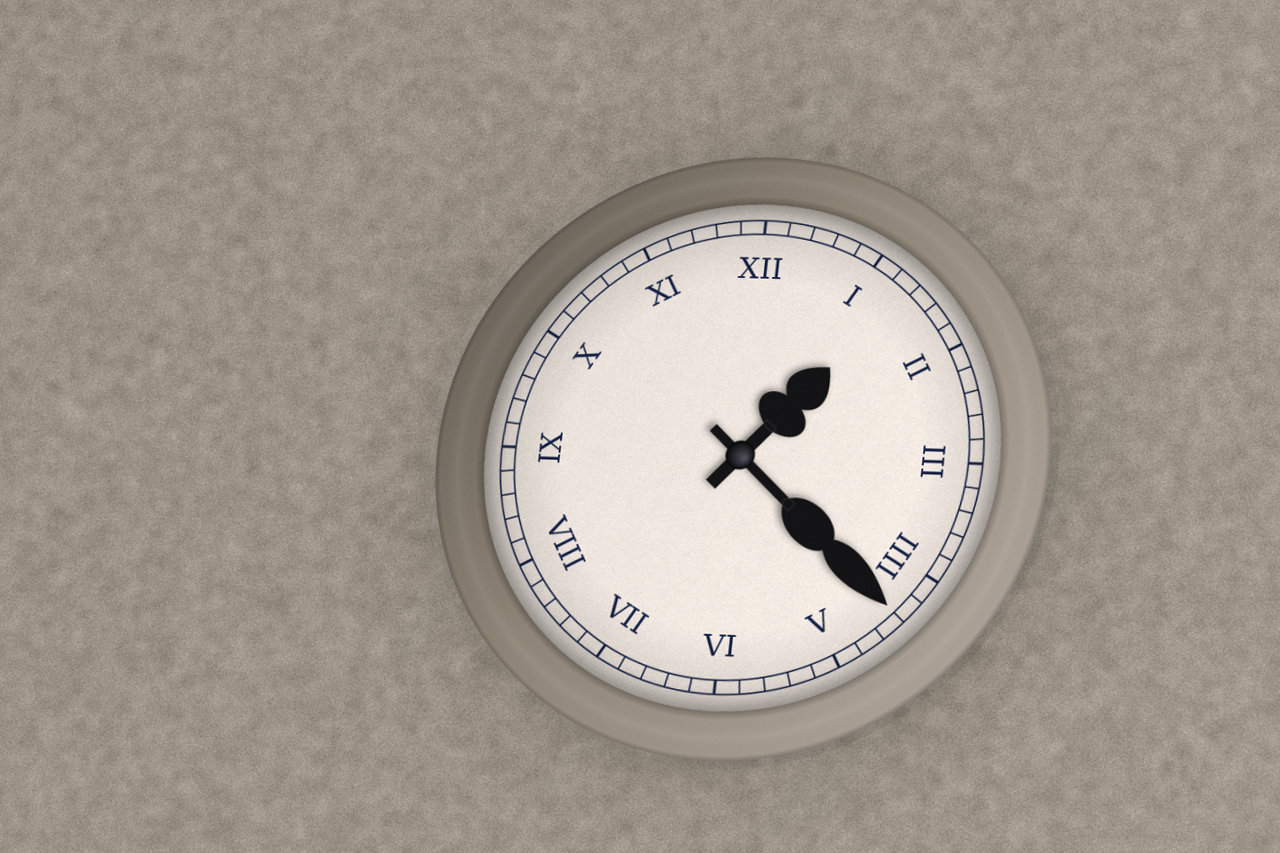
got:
1:22
